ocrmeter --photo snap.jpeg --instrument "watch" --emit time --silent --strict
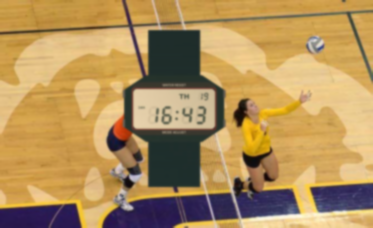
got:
16:43
